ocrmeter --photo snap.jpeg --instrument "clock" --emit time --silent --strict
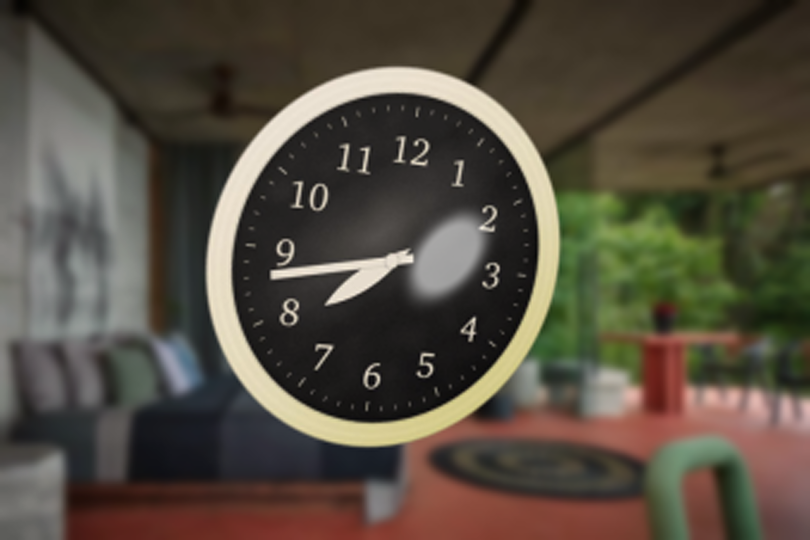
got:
7:43
